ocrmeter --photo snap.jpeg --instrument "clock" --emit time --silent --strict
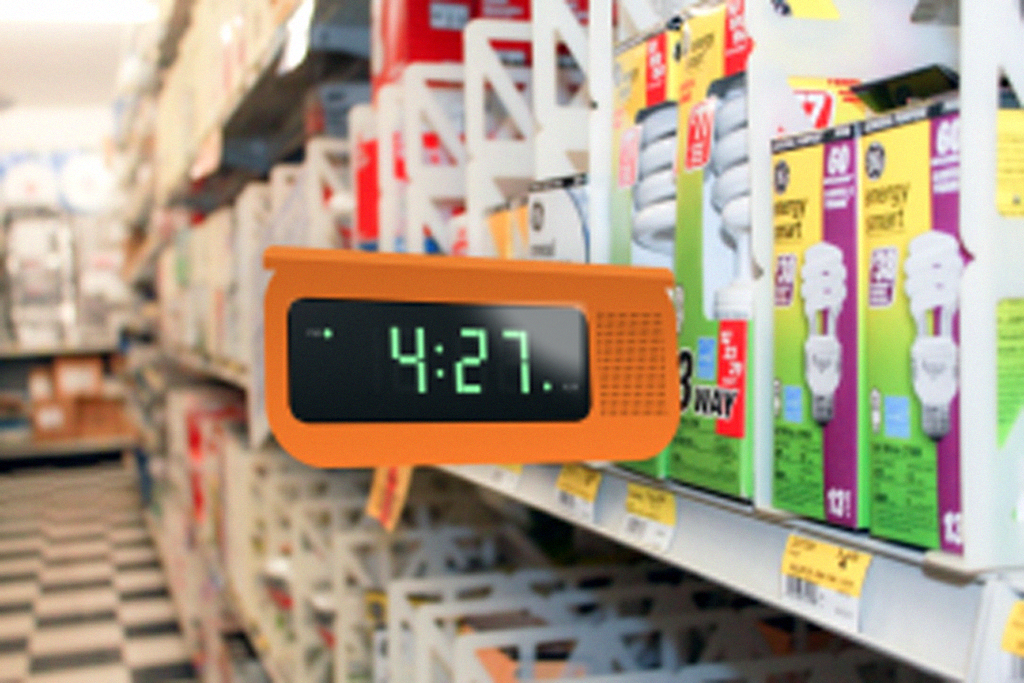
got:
4:27
